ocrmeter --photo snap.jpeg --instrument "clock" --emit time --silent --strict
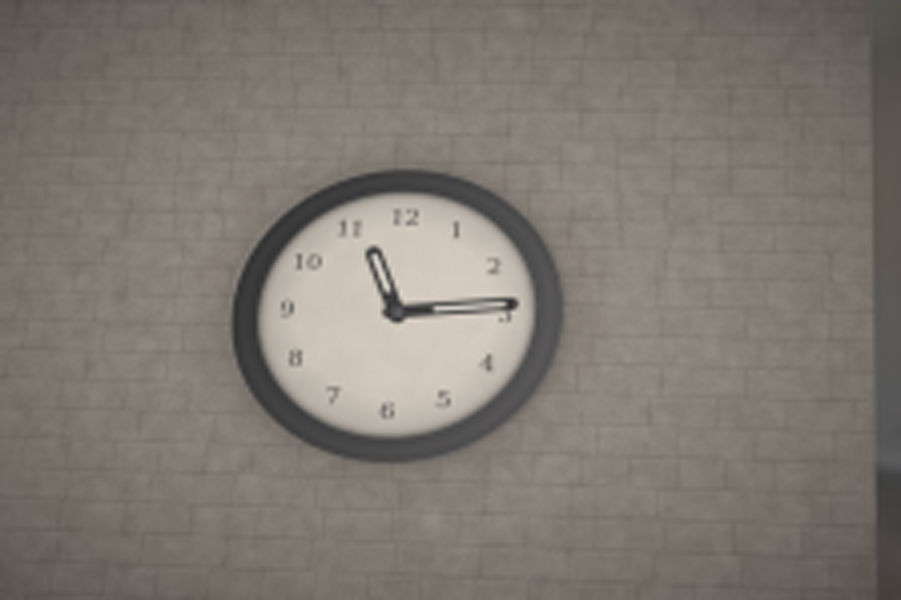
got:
11:14
